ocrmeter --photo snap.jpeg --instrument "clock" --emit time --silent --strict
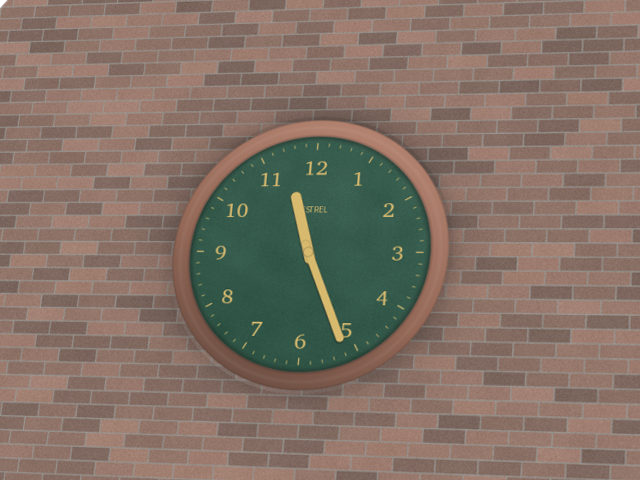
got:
11:26
